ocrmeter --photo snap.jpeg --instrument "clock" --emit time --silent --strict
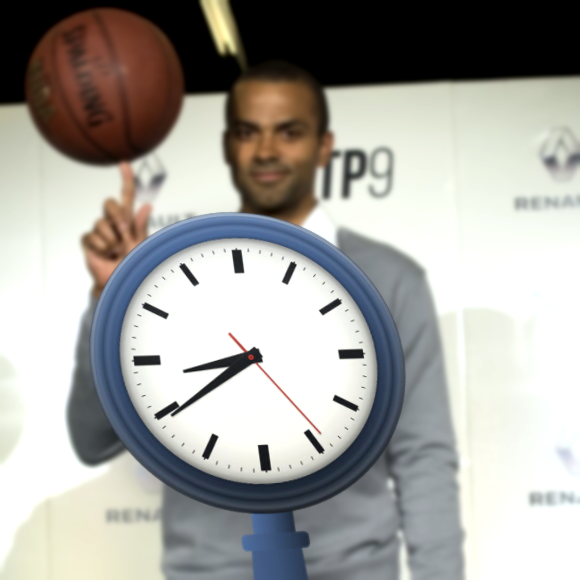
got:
8:39:24
